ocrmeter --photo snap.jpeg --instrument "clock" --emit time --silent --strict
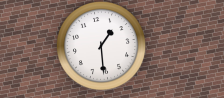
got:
1:31
